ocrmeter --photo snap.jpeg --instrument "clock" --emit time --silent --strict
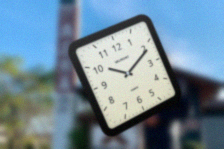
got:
10:11
